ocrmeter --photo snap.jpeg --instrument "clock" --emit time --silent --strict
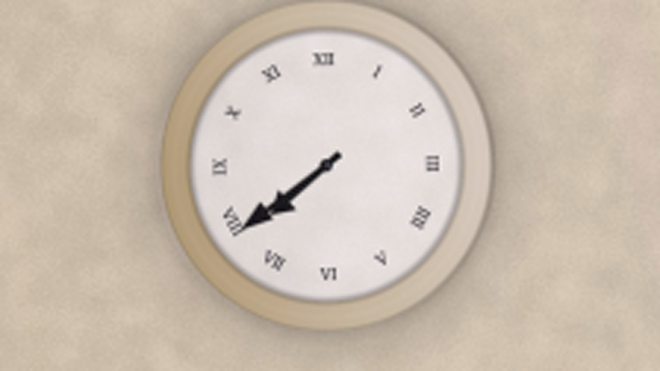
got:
7:39
